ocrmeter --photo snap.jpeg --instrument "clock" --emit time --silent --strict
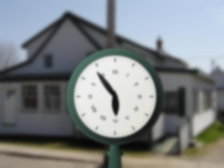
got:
5:54
